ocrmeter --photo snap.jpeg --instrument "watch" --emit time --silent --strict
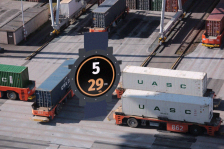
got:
5:29
